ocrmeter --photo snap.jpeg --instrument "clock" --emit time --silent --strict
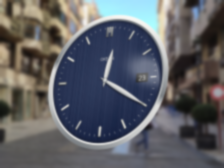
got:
12:20
